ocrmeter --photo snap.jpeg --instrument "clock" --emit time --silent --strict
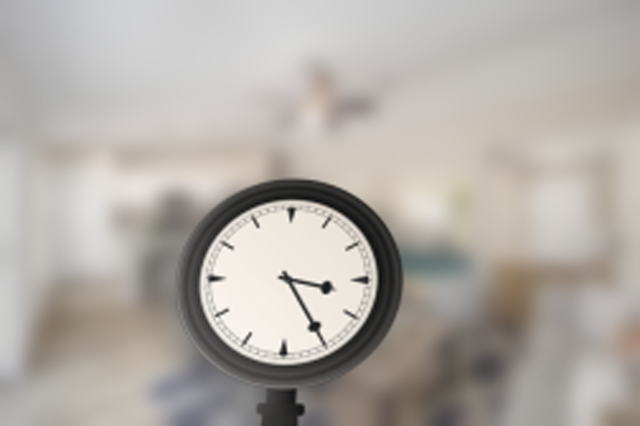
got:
3:25
